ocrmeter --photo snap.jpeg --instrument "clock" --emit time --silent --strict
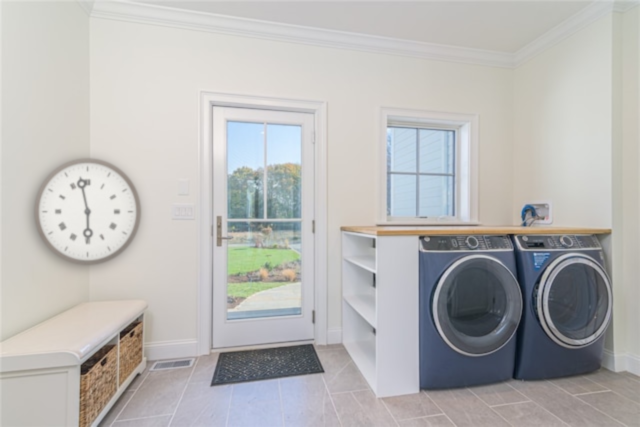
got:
5:58
